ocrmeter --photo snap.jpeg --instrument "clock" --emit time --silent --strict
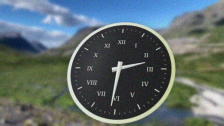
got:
2:31
